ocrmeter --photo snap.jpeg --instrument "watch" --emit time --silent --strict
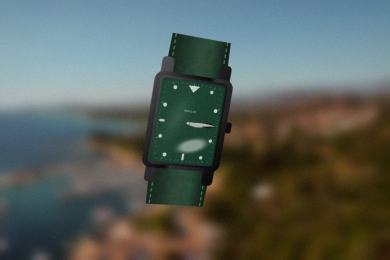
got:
3:15
